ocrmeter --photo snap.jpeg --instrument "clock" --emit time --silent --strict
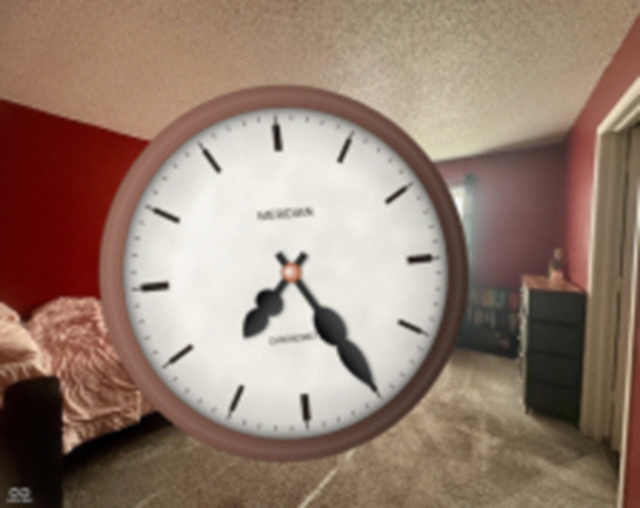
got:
7:25
